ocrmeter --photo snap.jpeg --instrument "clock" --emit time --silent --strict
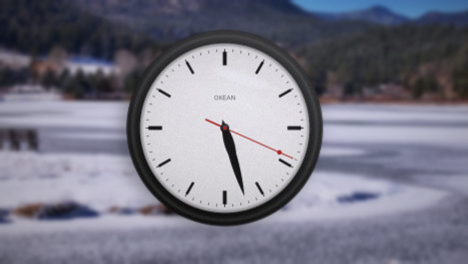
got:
5:27:19
